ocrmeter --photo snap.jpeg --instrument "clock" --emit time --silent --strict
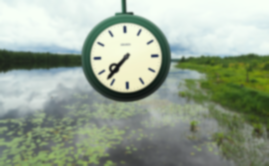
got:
7:37
